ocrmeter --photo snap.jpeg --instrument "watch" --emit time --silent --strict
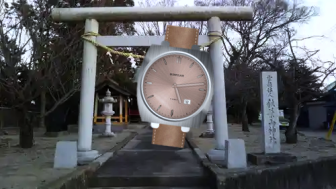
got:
5:13
